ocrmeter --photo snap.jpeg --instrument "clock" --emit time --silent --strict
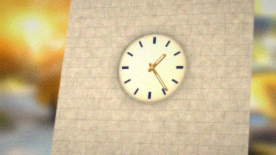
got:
1:24
